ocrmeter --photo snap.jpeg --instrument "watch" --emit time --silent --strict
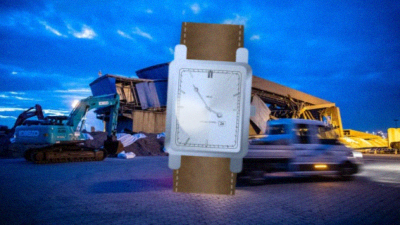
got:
3:54
